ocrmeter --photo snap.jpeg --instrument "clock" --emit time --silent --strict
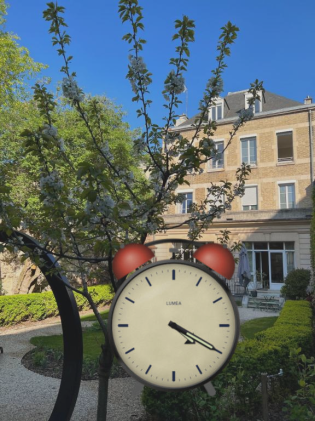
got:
4:20
